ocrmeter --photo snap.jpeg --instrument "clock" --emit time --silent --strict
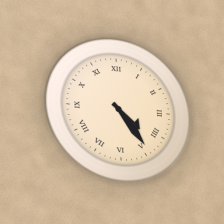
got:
4:24
